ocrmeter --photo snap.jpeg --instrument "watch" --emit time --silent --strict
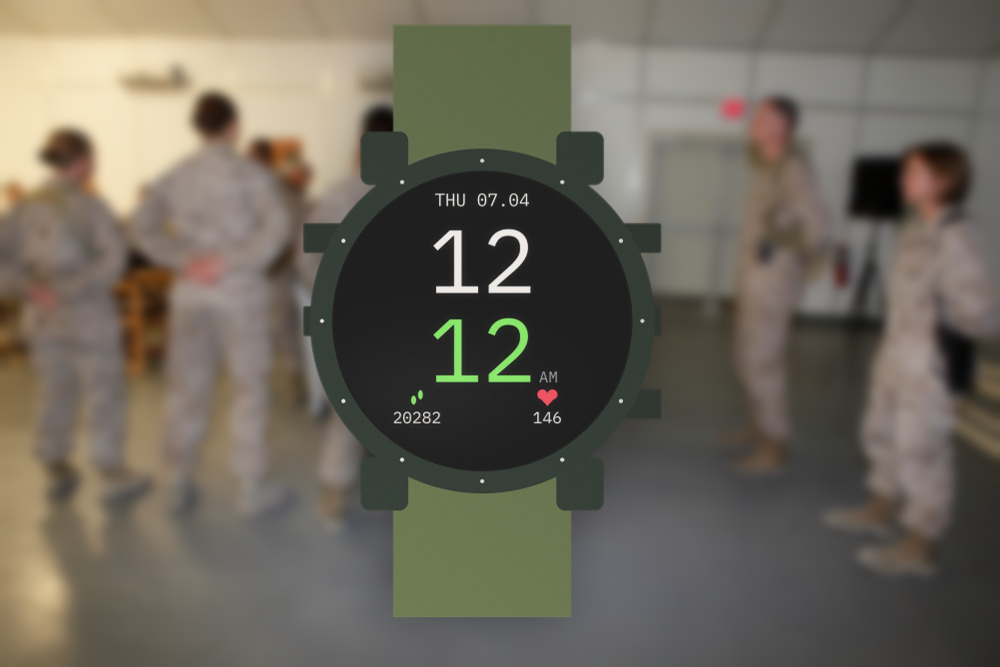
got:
12:12
